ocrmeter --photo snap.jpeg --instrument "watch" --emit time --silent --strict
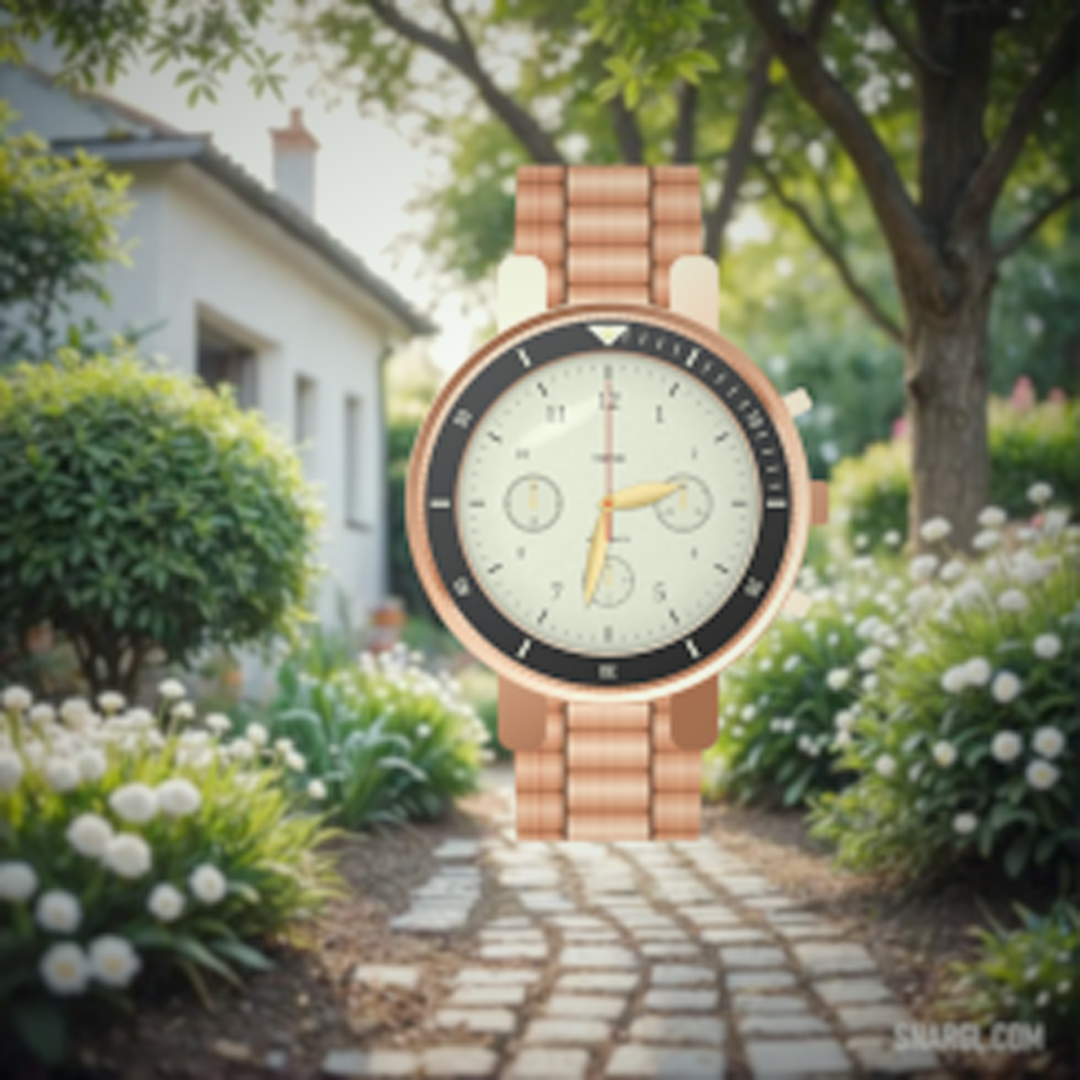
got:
2:32
